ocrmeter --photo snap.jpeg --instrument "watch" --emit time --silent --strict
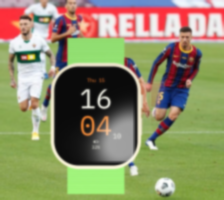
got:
16:04
